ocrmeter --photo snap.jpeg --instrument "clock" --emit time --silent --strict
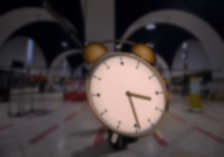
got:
3:29
